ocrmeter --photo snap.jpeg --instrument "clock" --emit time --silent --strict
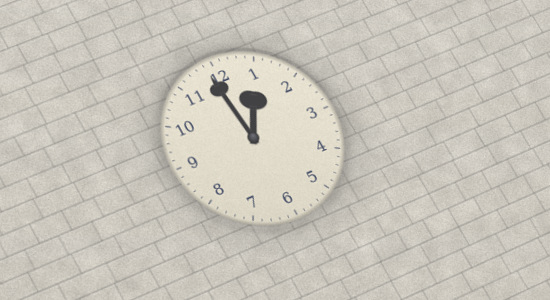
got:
12:59
